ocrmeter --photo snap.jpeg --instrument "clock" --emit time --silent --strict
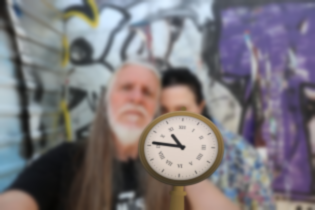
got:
10:46
